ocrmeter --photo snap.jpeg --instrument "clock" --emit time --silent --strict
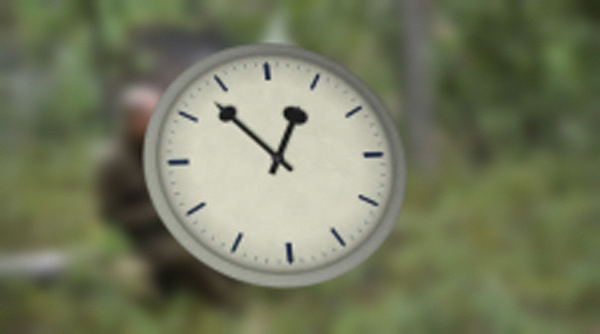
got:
12:53
